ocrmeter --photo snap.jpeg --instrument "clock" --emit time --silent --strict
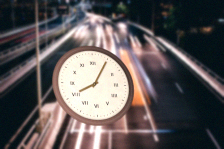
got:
8:05
